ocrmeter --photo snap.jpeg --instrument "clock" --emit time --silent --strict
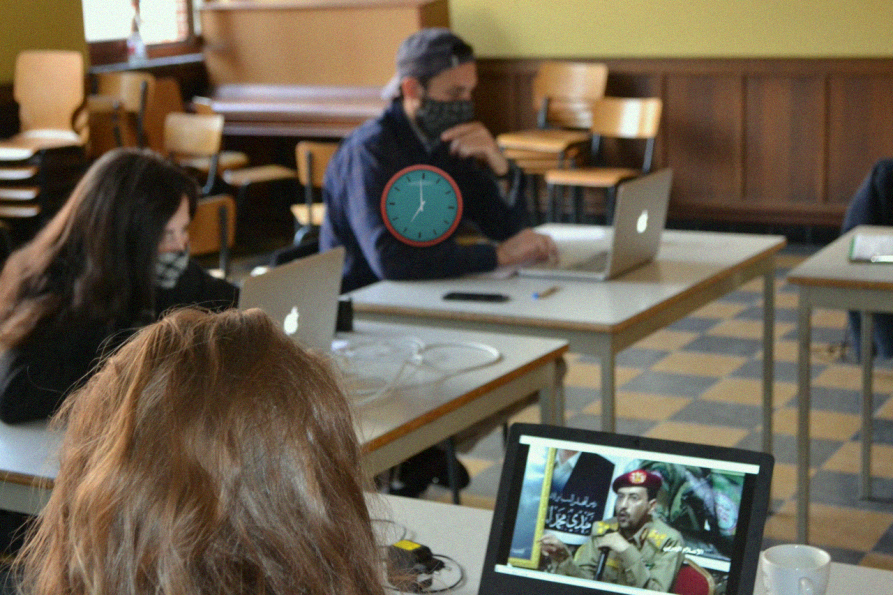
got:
6:59
